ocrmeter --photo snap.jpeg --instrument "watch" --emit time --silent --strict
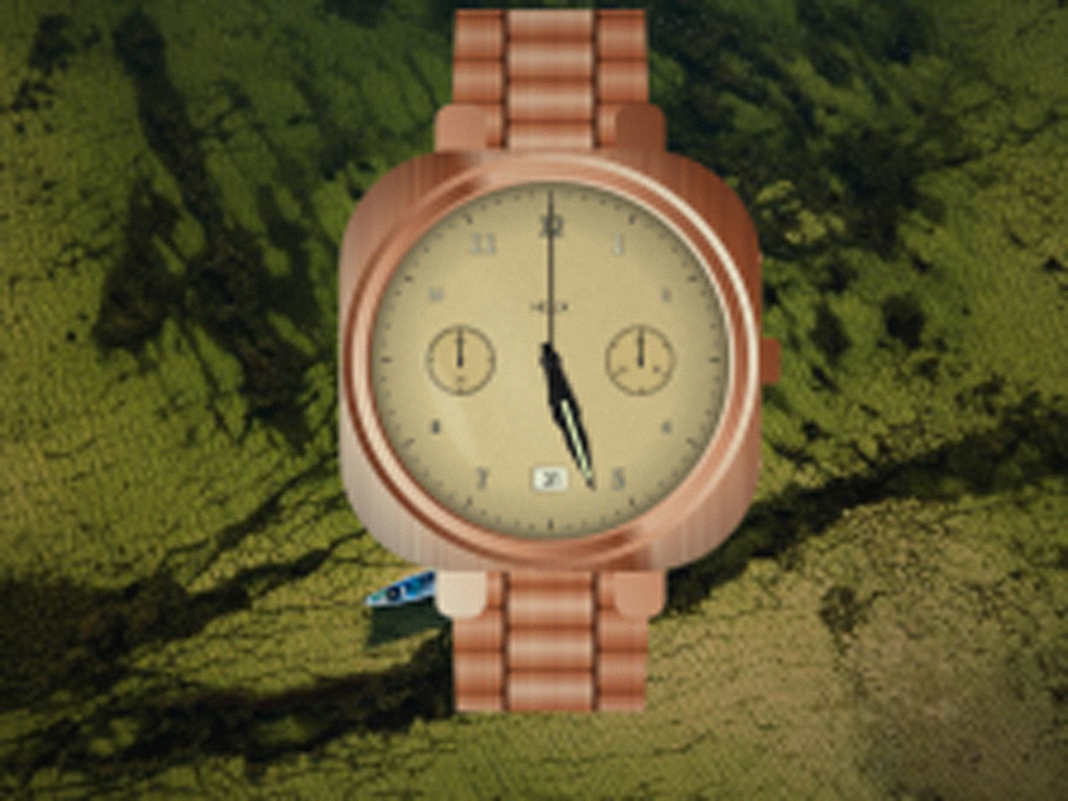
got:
5:27
